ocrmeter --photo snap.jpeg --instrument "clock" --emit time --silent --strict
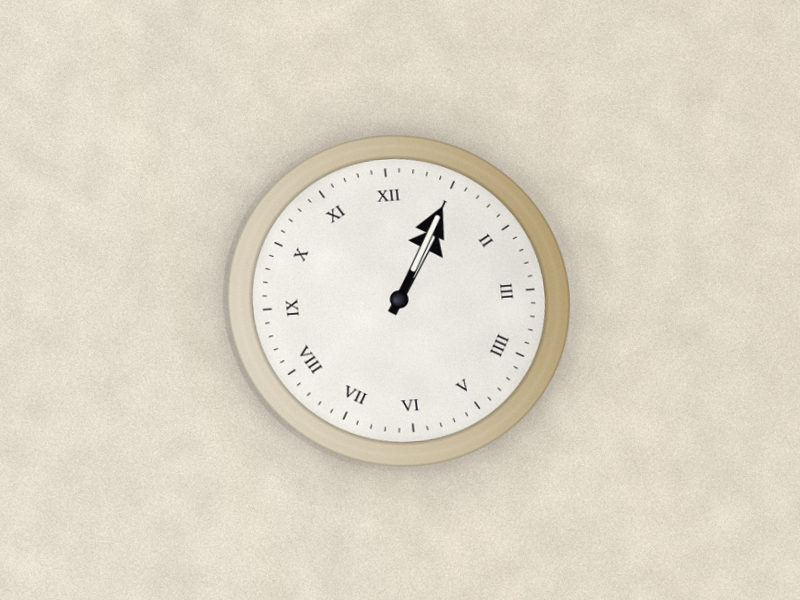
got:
1:05
